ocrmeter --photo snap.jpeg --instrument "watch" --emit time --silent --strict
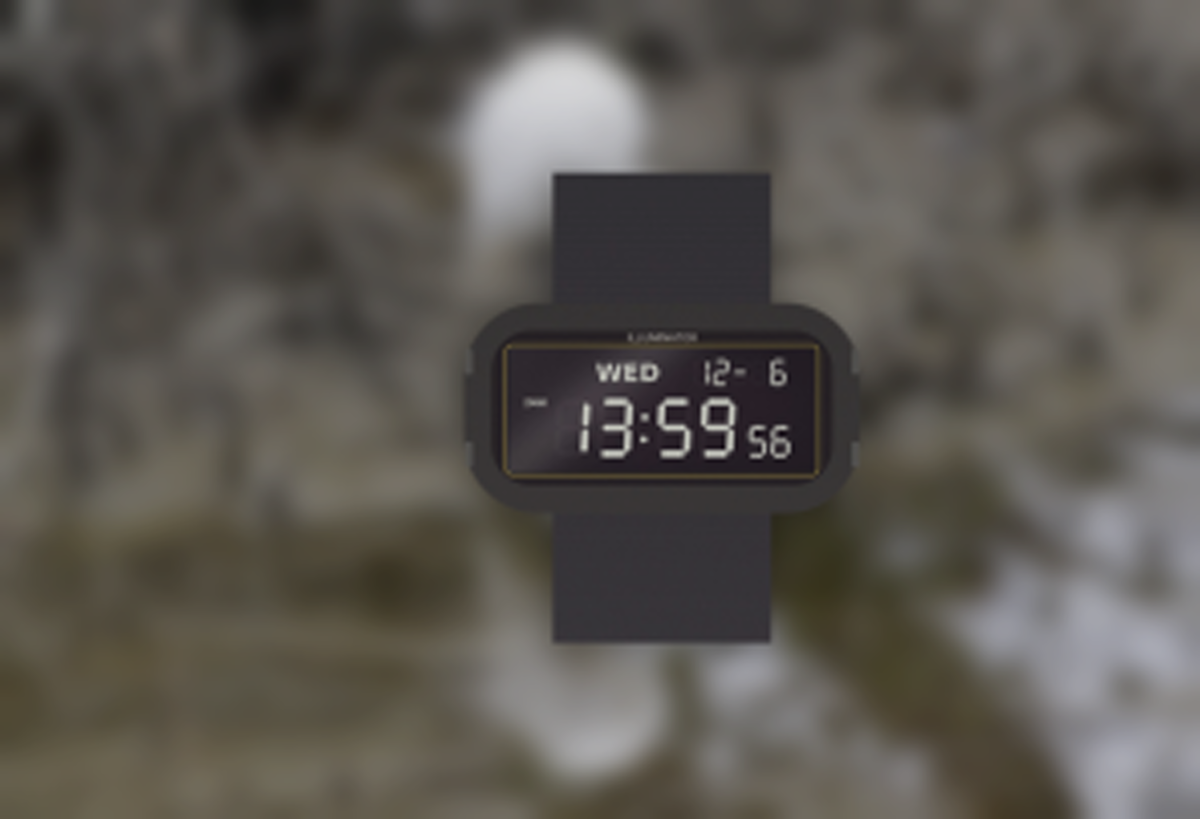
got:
13:59:56
